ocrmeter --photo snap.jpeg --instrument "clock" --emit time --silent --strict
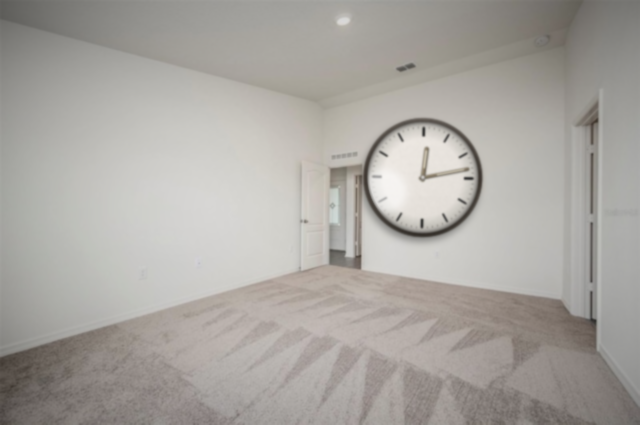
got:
12:13
